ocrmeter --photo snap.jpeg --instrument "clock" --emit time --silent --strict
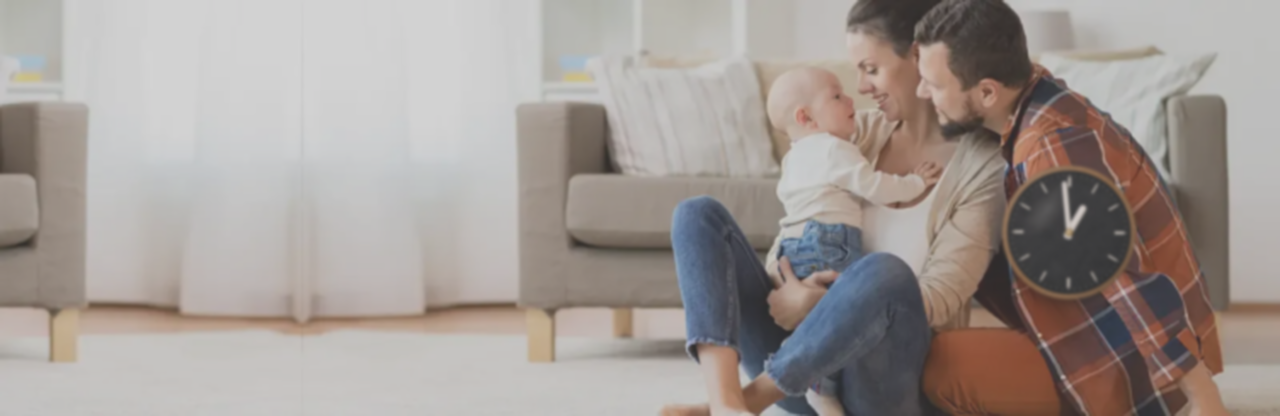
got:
12:59
